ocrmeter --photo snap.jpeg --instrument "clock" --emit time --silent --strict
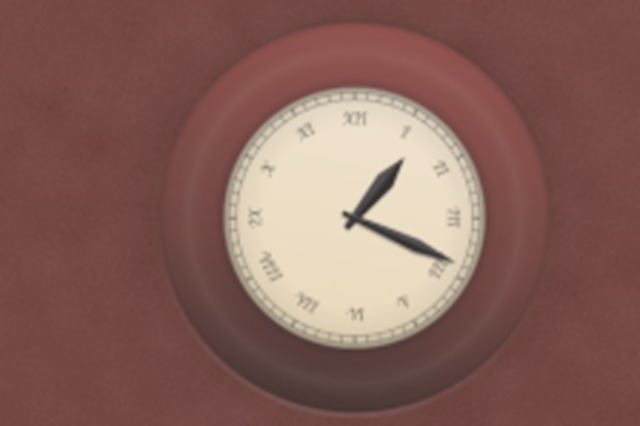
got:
1:19
